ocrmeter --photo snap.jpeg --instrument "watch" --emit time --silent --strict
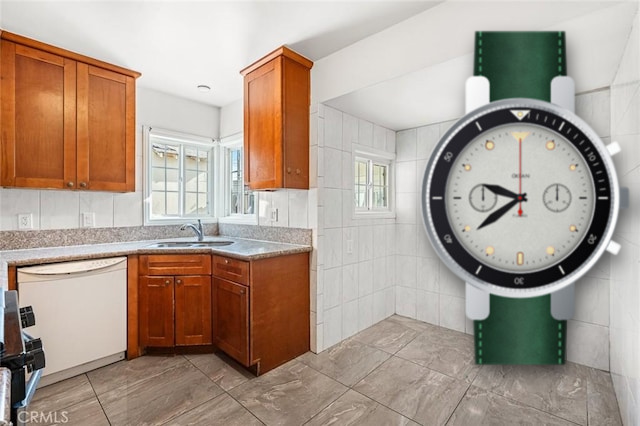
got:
9:39
